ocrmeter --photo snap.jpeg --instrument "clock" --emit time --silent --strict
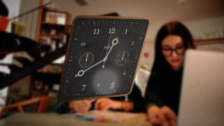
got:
12:40
